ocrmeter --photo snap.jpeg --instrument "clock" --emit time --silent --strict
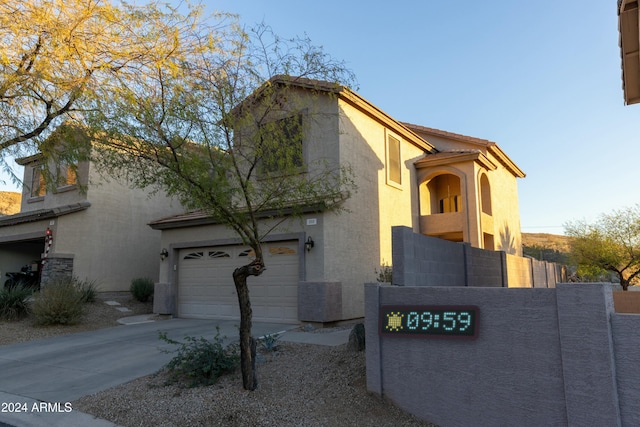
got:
9:59
